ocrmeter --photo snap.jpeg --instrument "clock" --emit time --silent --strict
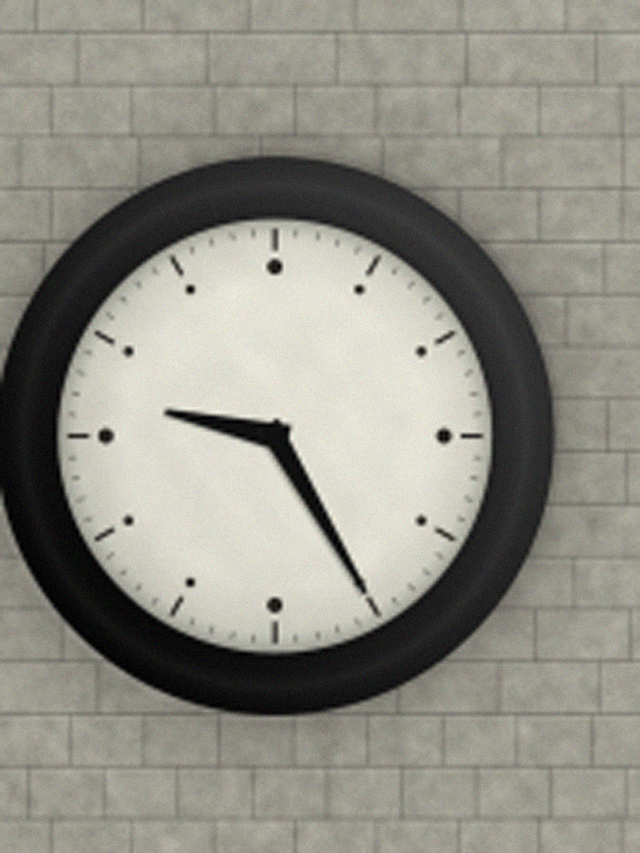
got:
9:25
